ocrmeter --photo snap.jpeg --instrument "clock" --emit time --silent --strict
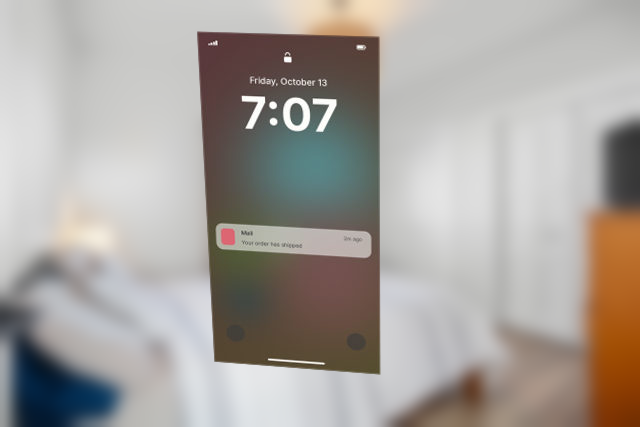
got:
7:07
